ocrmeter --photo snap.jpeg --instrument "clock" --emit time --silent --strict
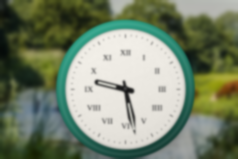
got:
9:28
